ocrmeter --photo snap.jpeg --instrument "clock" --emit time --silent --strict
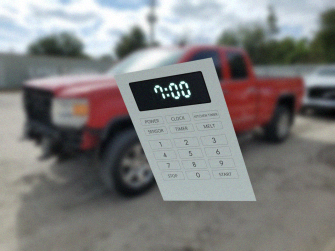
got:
7:00
